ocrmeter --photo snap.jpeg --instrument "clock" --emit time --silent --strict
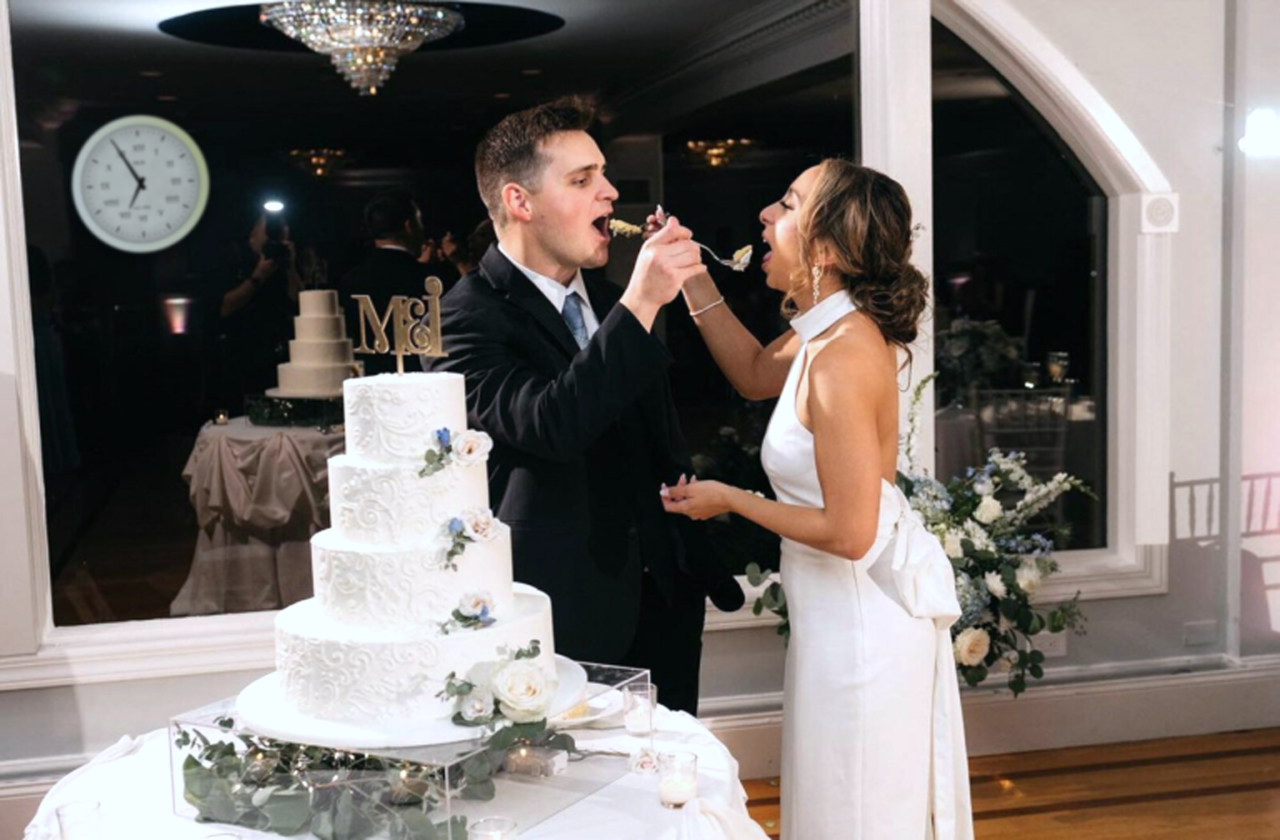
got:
6:55
